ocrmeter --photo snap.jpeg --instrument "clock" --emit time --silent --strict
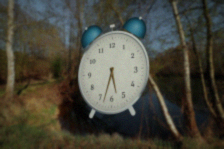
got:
5:33
